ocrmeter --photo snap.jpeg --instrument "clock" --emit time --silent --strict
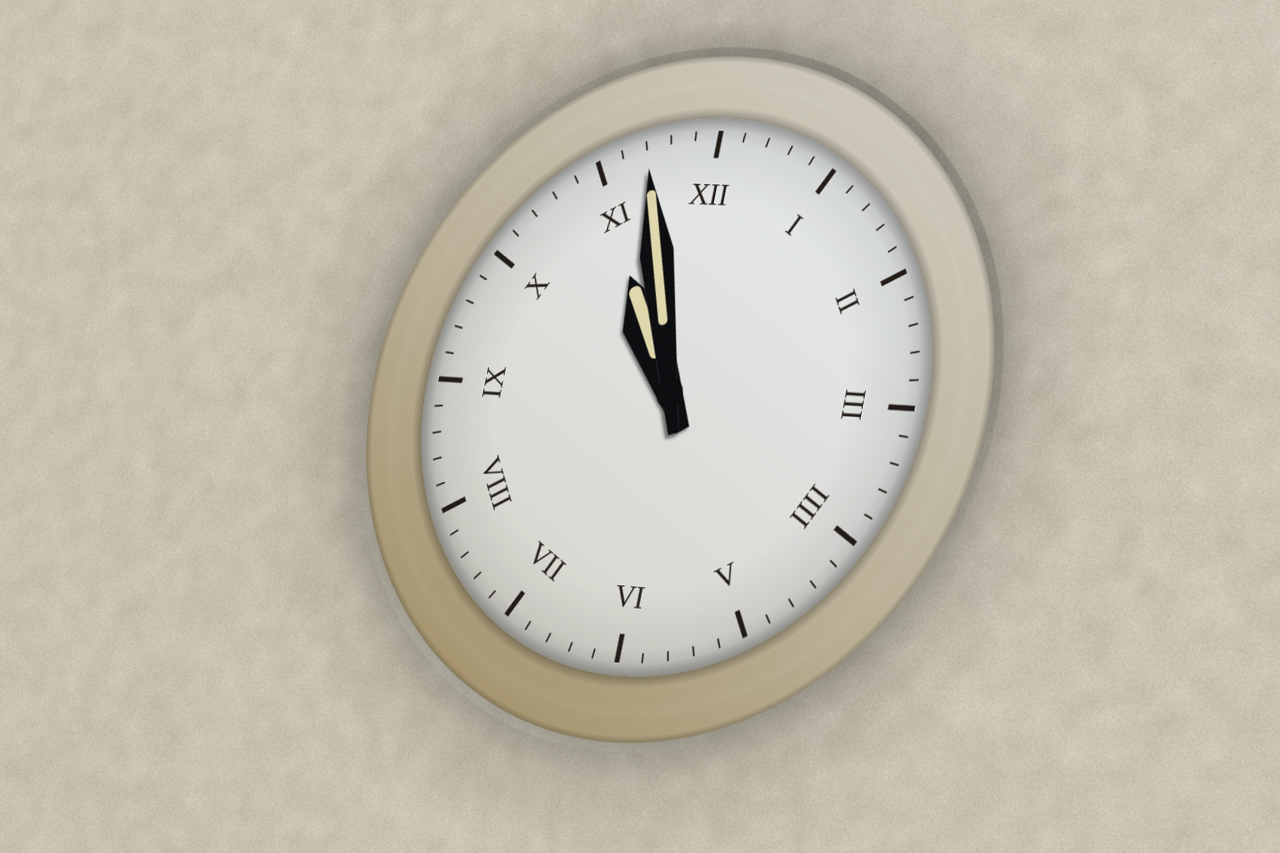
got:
10:57
